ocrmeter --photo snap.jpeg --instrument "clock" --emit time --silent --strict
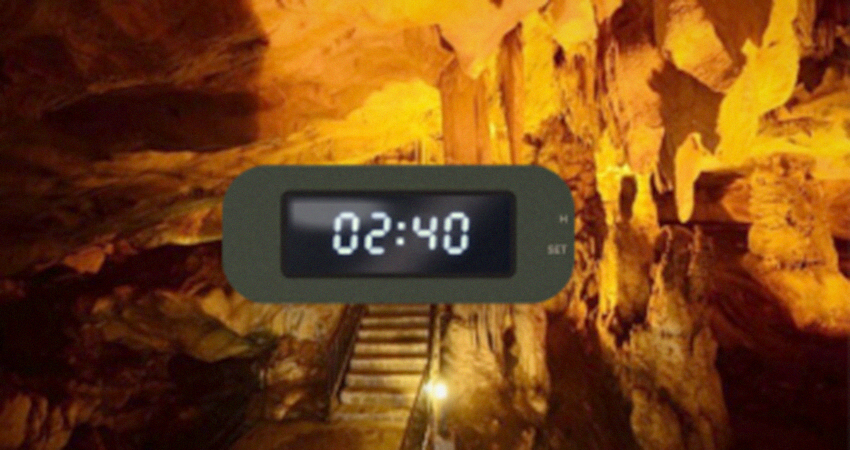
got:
2:40
